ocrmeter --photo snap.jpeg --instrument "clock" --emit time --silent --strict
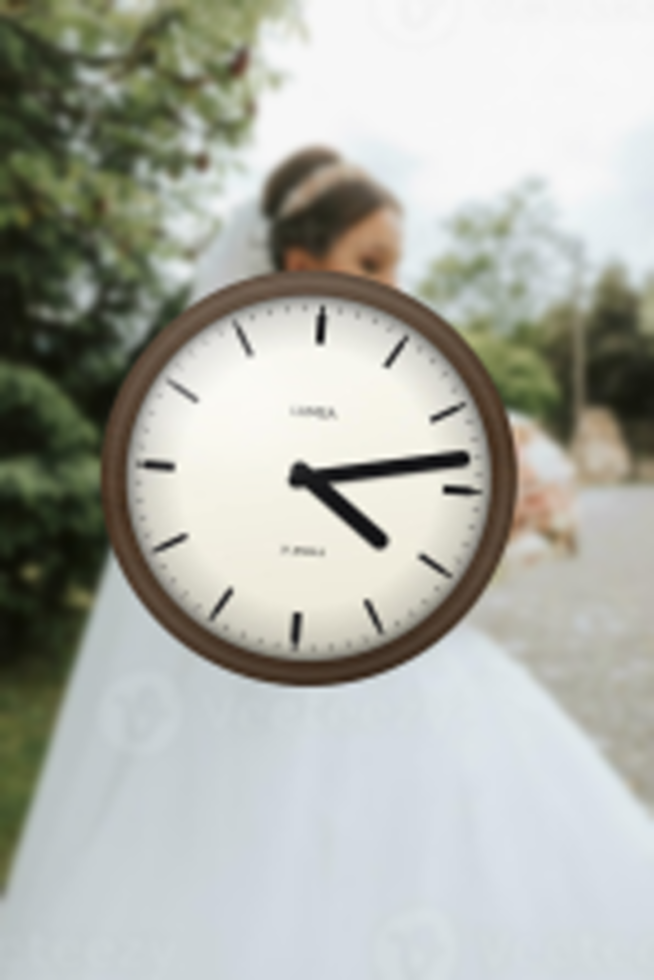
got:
4:13
